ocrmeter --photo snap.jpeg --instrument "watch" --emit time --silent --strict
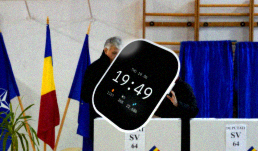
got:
19:49
